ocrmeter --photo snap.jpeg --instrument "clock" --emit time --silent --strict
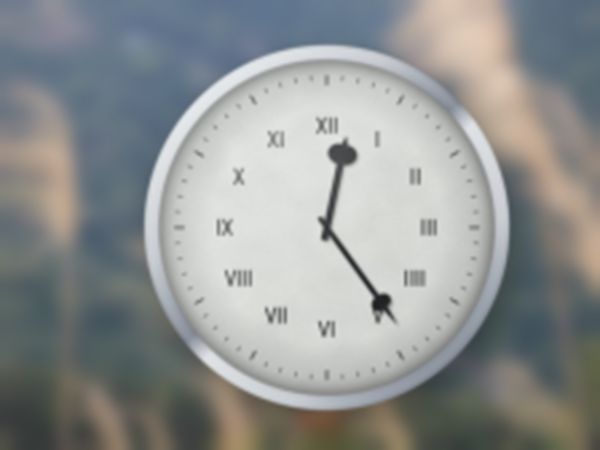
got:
12:24
